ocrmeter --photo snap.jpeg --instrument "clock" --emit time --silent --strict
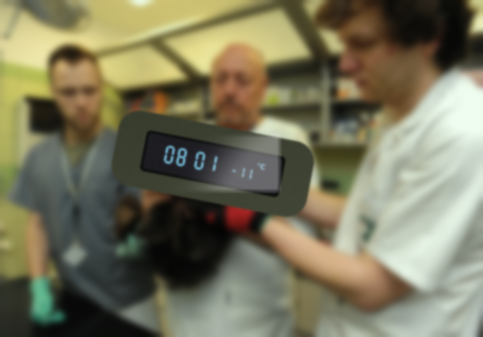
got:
8:01
